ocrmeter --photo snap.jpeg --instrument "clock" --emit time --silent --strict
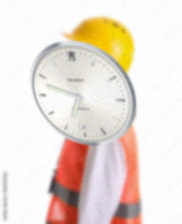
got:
6:48
